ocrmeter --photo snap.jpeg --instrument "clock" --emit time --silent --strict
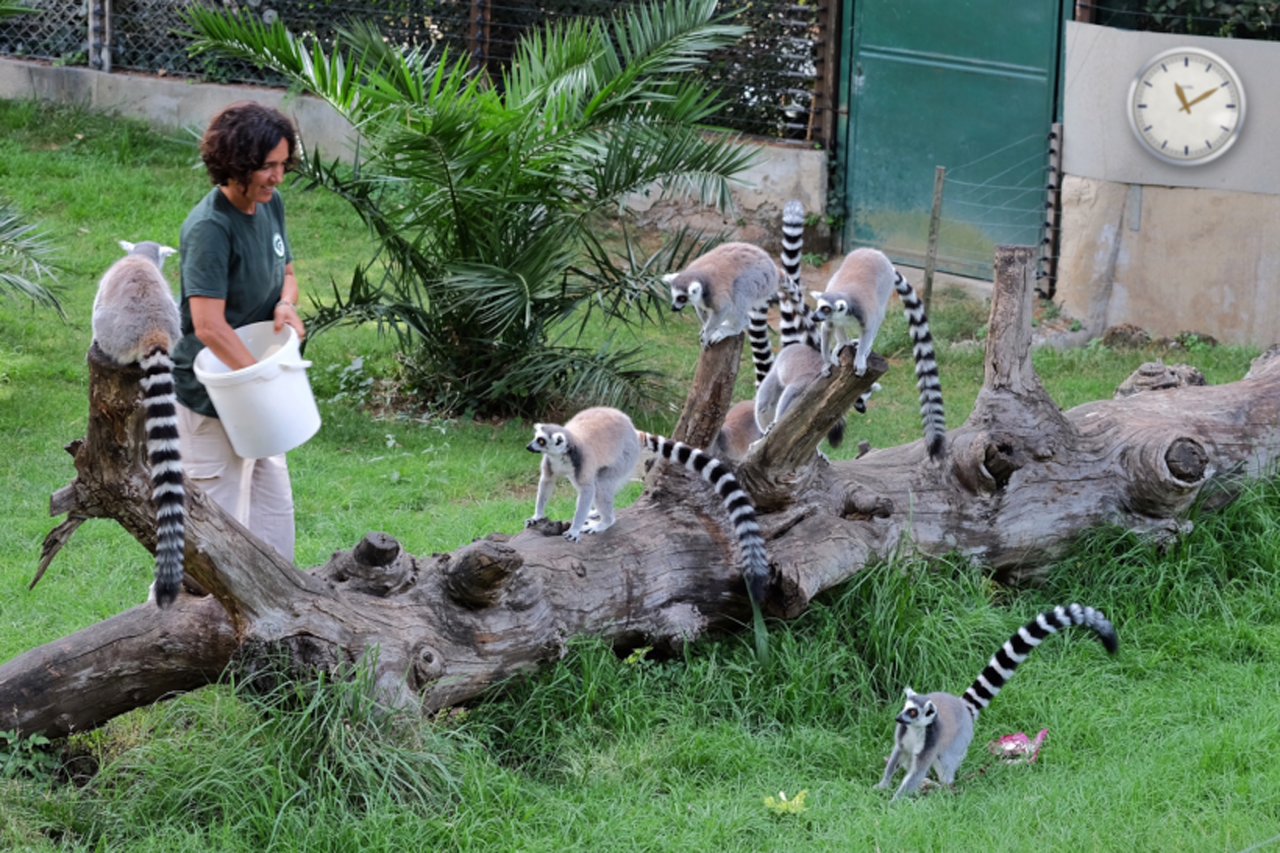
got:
11:10
